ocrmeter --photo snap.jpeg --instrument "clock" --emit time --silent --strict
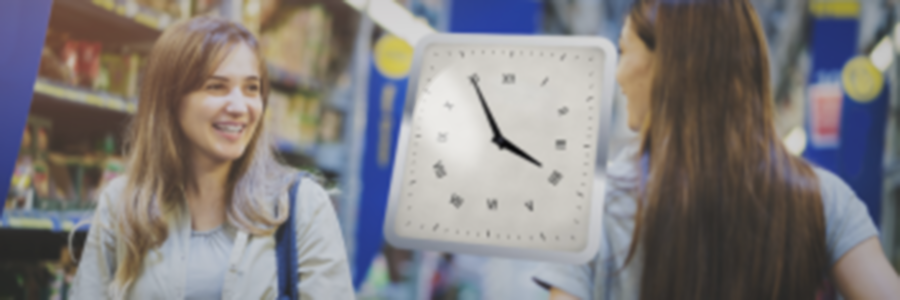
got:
3:55
